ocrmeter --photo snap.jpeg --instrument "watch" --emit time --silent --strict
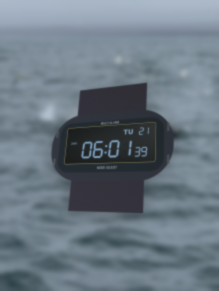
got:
6:01
